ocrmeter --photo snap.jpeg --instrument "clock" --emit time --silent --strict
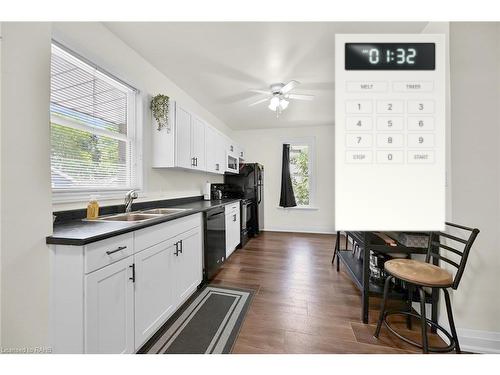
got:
1:32
